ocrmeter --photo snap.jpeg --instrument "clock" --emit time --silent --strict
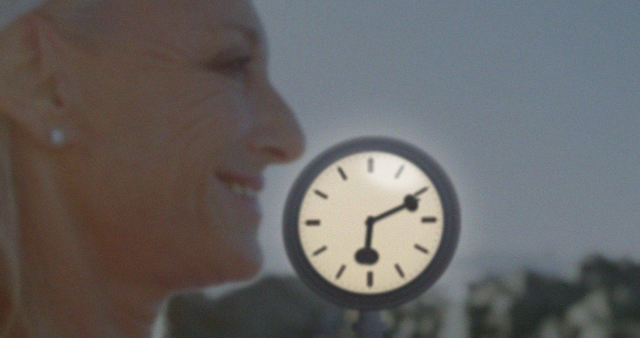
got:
6:11
